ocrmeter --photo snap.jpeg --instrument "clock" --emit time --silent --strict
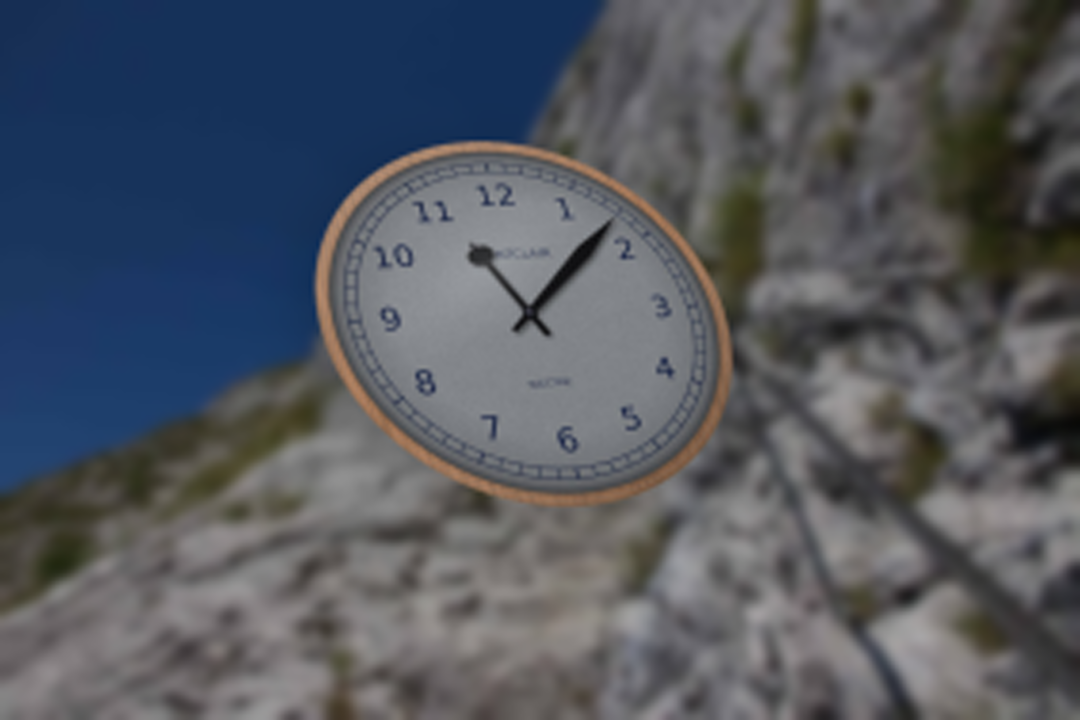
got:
11:08
